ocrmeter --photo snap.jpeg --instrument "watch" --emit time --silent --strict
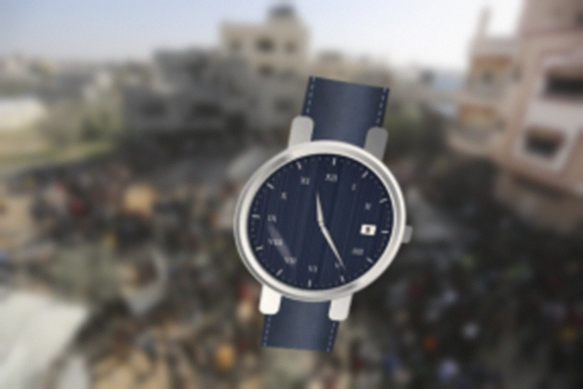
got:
11:24
